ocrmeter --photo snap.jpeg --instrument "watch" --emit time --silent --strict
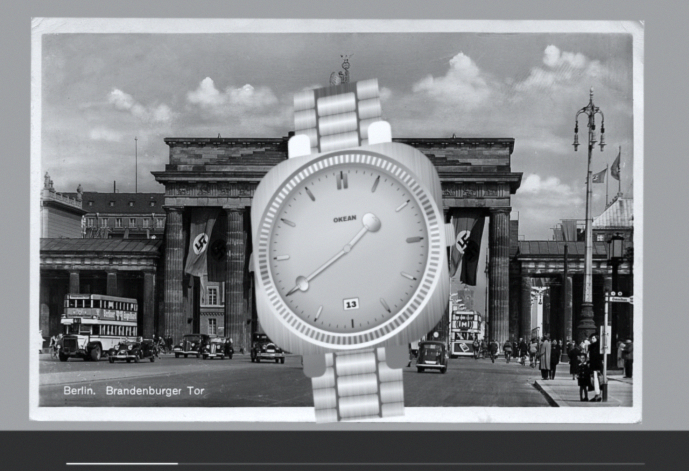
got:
1:40
